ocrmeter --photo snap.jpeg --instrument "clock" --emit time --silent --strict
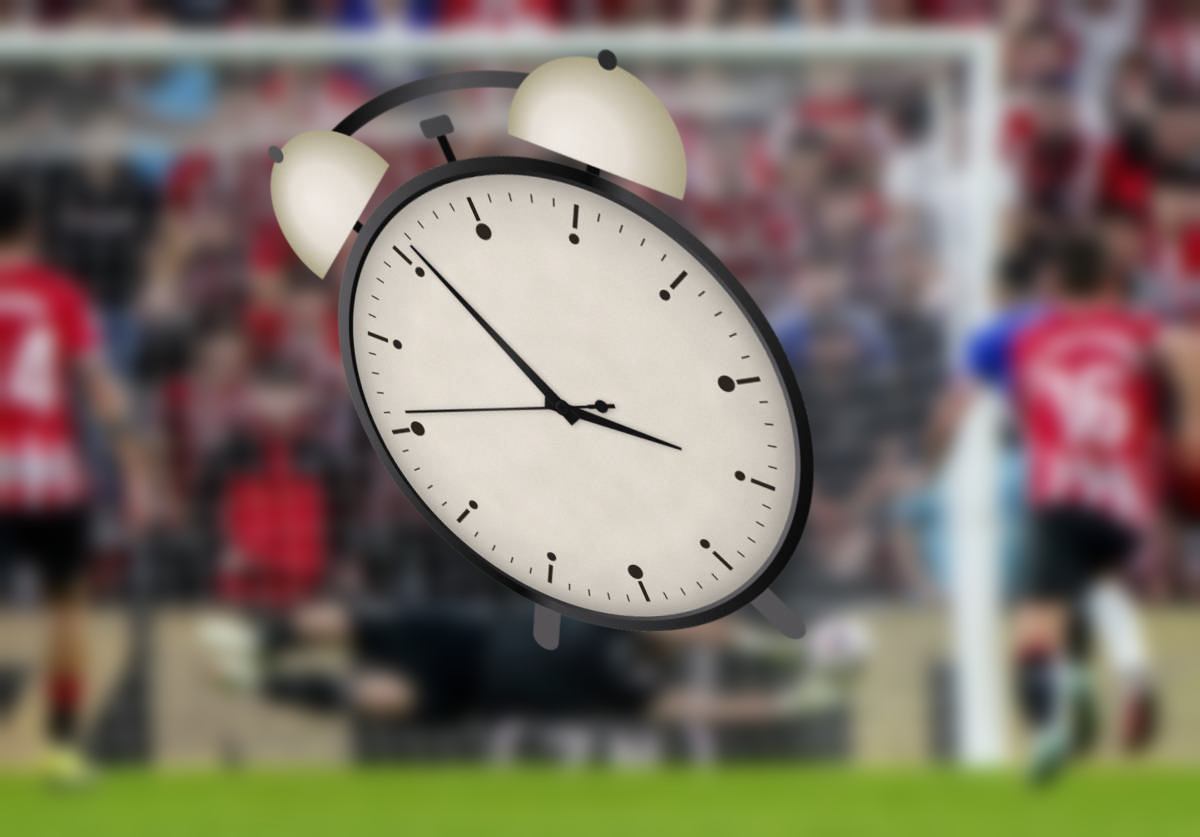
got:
3:55:46
